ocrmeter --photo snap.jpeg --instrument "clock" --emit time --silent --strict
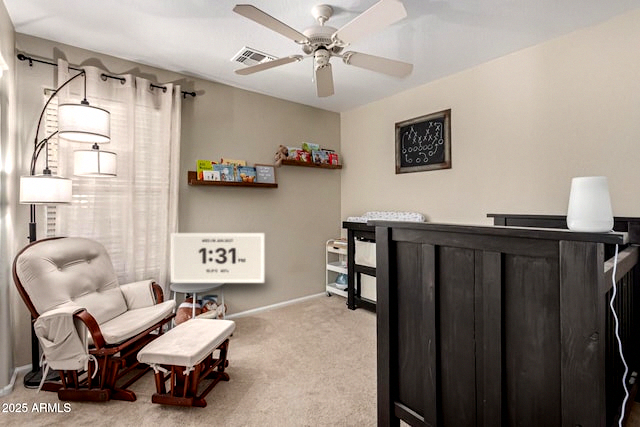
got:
1:31
